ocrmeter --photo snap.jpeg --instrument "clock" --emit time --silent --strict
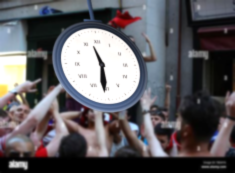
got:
11:31
